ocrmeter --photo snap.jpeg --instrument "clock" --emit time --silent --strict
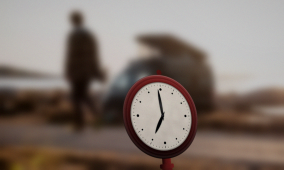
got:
6:59
